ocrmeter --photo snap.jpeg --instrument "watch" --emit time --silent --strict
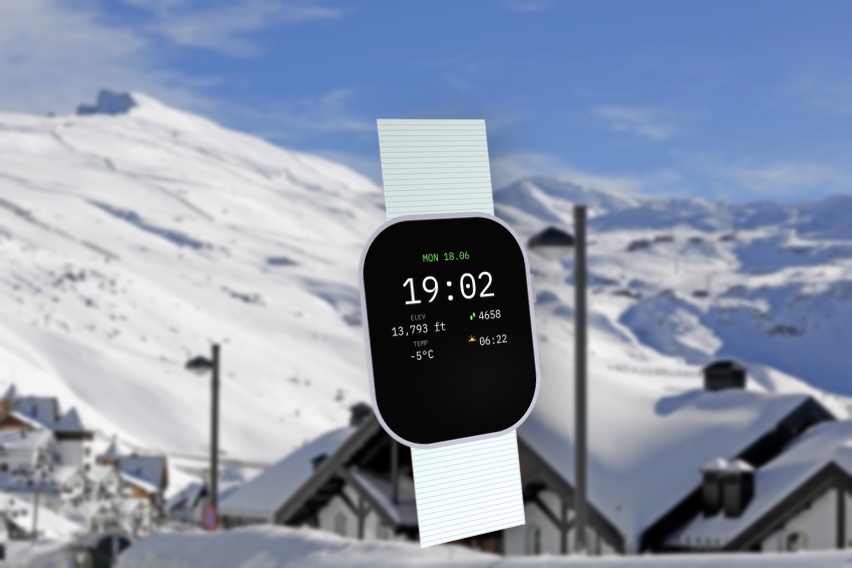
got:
19:02
